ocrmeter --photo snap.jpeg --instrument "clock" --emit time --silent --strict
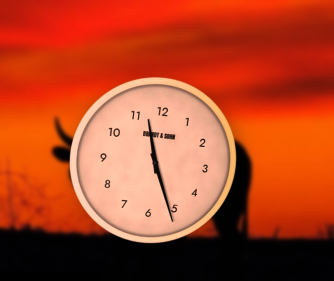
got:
11:26
